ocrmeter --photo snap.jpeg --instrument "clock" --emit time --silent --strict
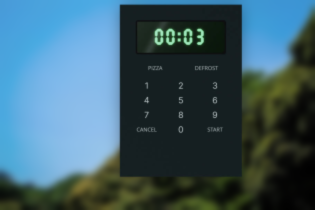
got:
0:03
